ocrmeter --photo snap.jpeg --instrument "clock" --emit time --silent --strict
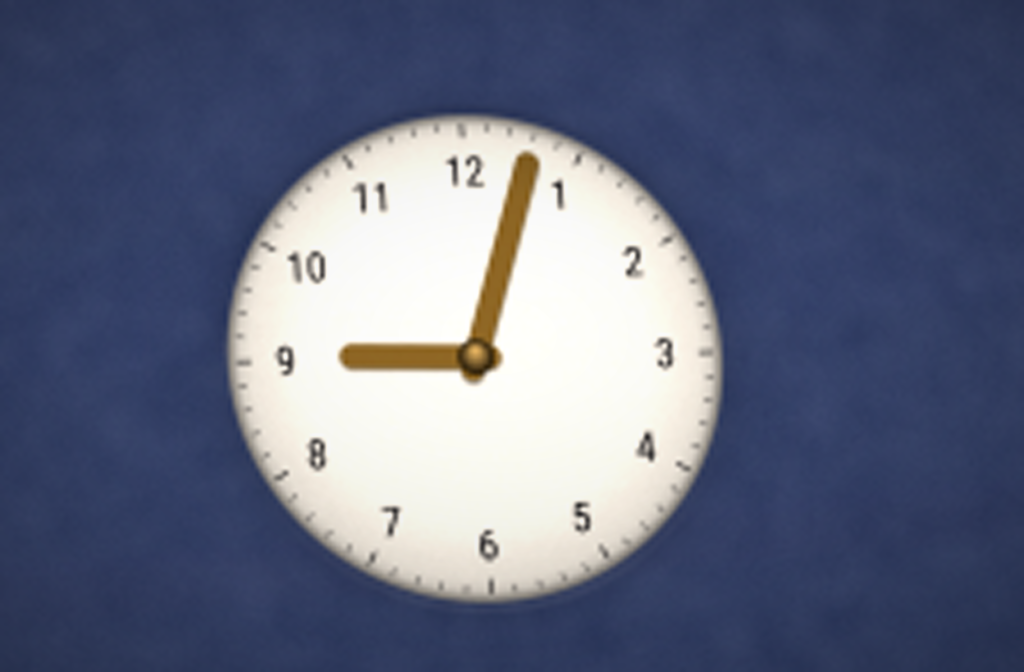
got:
9:03
